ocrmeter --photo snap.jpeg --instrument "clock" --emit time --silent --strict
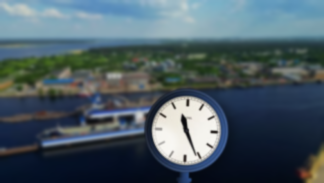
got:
11:26
